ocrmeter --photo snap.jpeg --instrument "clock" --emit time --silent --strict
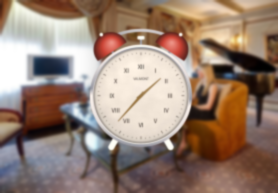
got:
1:37
